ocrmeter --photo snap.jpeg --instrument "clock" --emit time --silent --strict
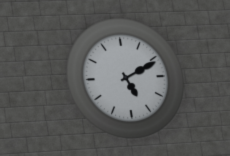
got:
5:11
